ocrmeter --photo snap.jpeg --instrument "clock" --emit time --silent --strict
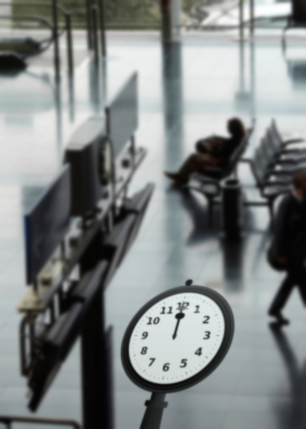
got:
12:00
